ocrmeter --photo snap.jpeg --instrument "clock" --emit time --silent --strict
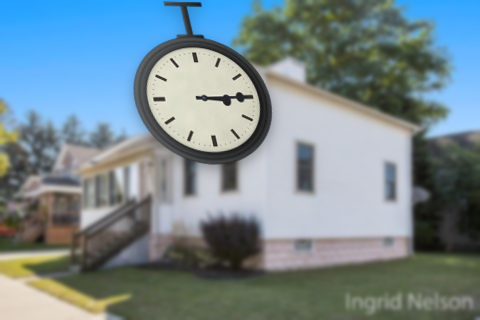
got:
3:15
